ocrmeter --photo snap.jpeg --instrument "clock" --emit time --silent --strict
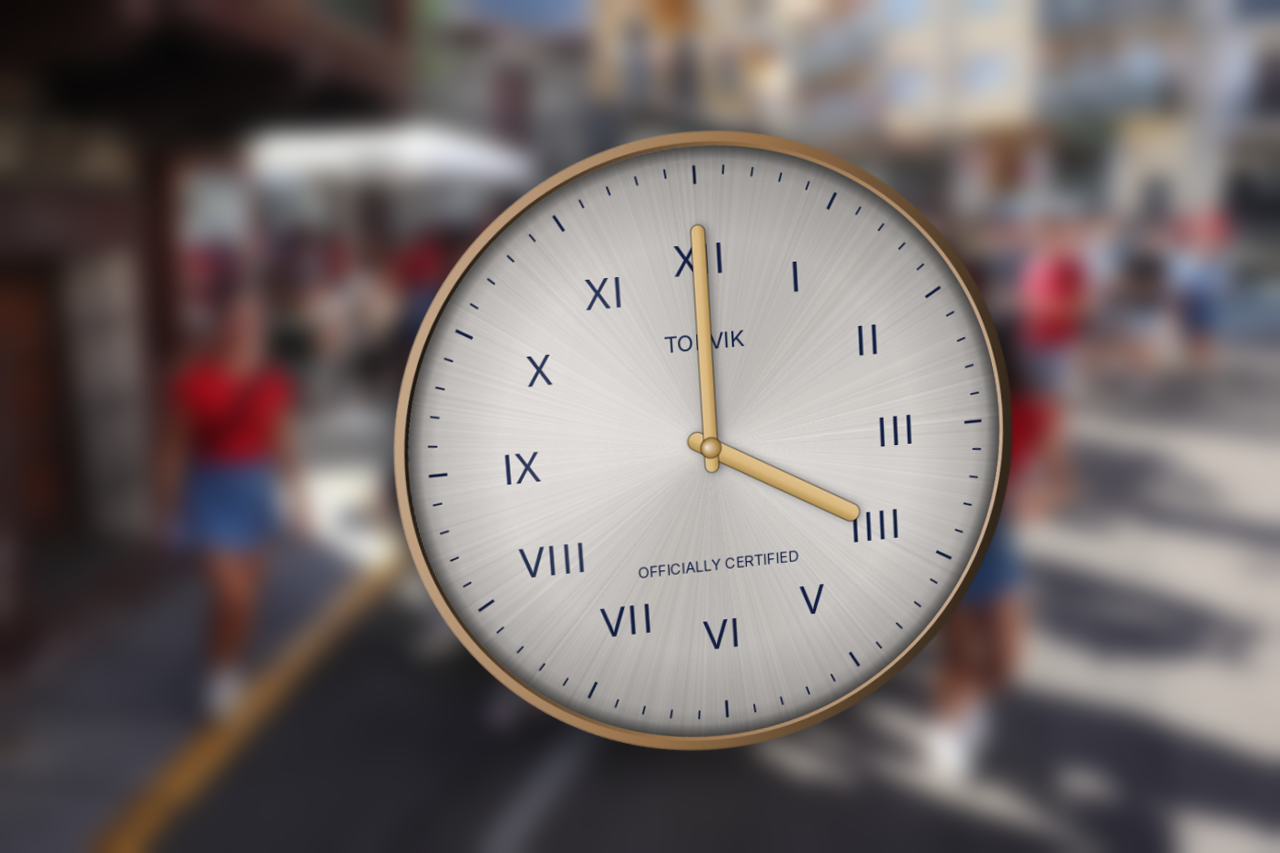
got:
4:00
